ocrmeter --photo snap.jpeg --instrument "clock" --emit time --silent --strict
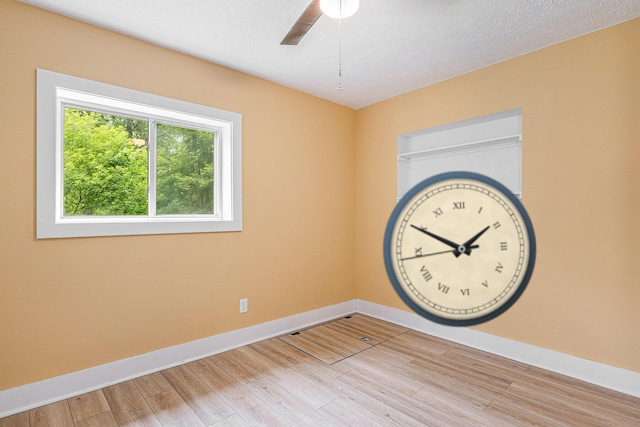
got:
1:49:44
